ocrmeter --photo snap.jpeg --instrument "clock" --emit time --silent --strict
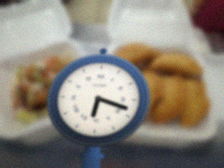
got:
6:18
